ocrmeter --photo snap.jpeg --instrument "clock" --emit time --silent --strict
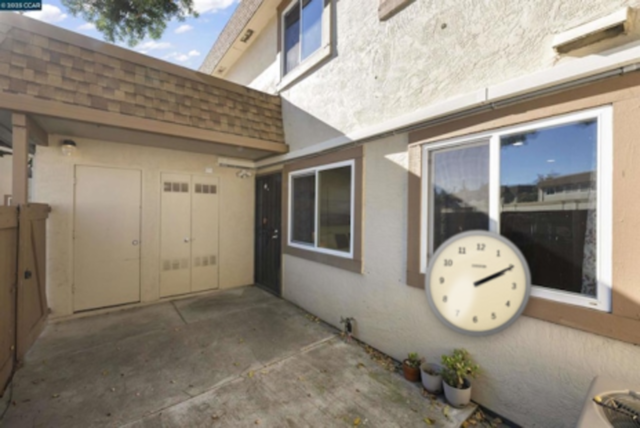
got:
2:10
